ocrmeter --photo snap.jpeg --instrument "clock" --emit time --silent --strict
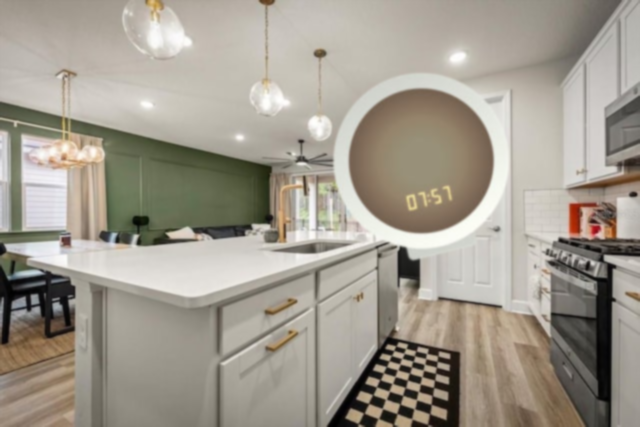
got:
7:57
